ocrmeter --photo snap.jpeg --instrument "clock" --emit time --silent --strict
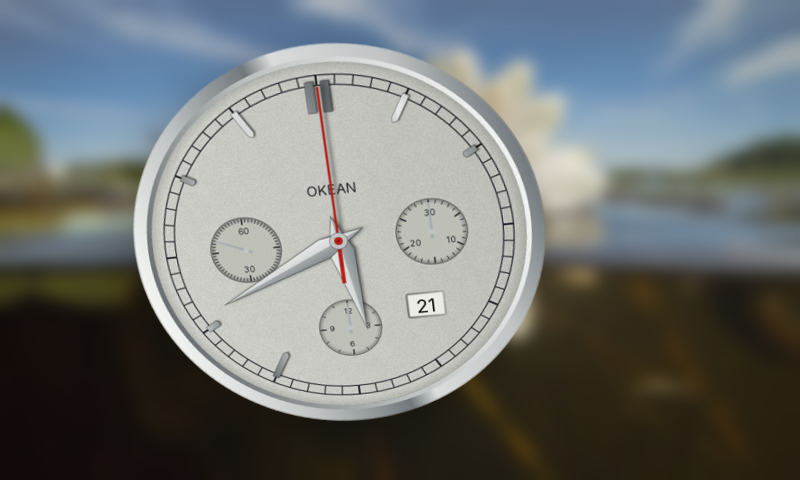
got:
5:40:49
